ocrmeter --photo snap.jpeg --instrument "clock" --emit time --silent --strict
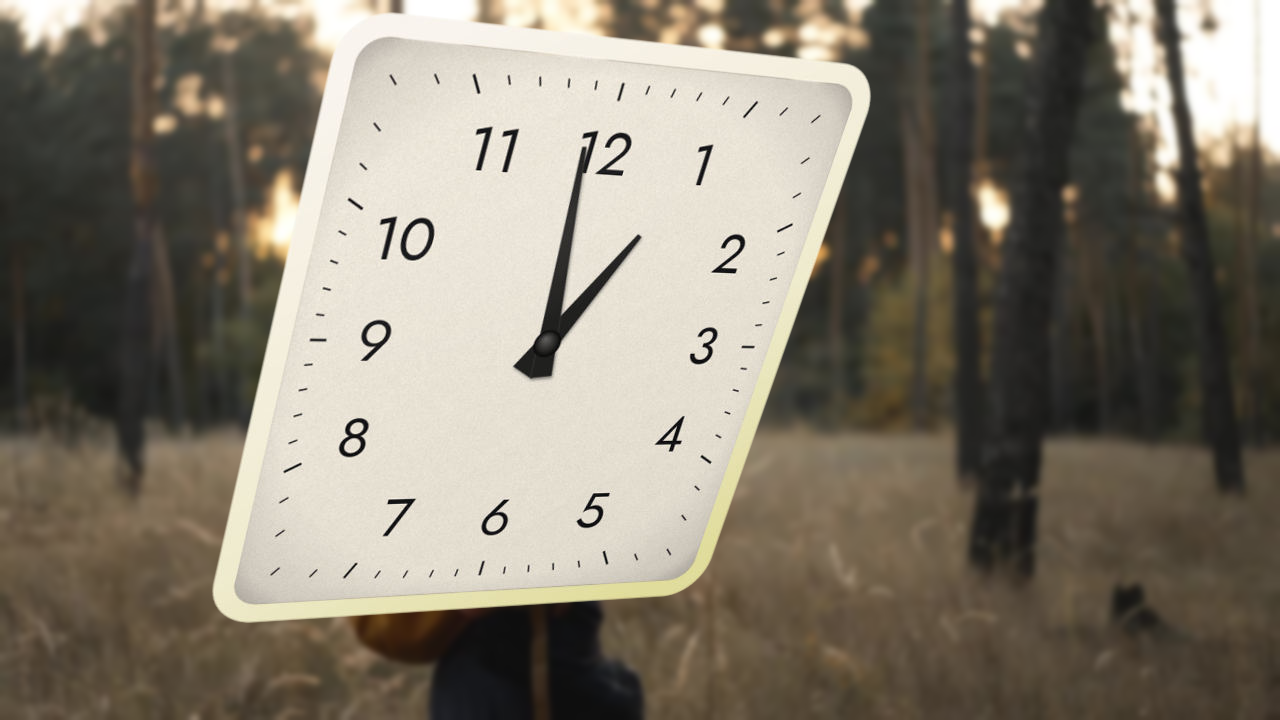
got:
12:59
